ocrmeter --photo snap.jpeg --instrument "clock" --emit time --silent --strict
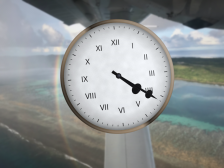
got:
4:21
